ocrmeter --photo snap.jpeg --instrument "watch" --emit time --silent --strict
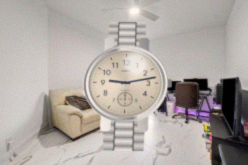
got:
9:13
